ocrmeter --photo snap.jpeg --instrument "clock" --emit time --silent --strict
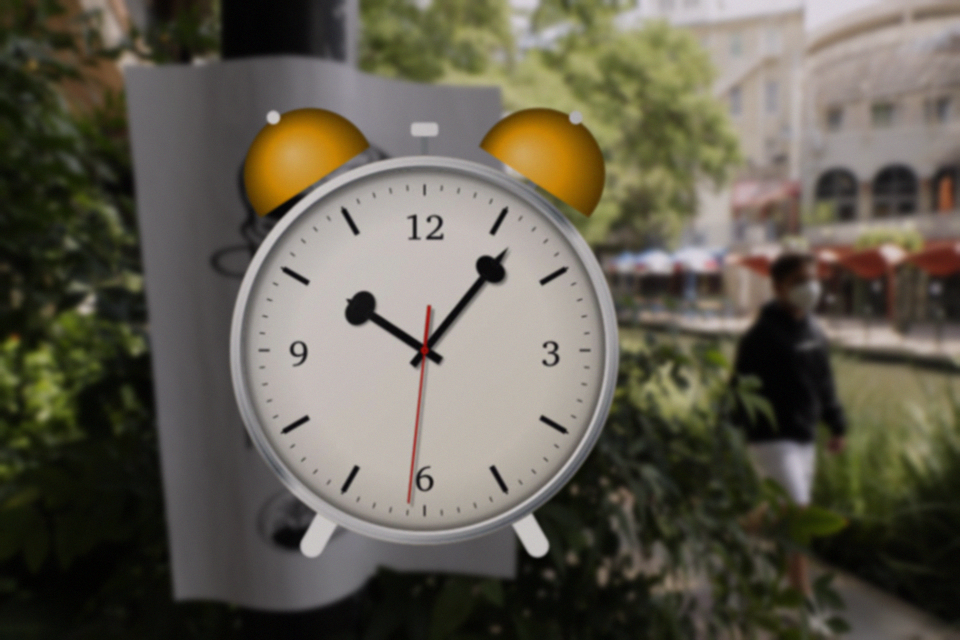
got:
10:06:31
